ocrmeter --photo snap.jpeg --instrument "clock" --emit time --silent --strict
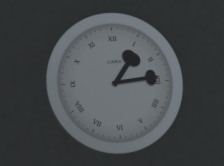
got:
1:14
